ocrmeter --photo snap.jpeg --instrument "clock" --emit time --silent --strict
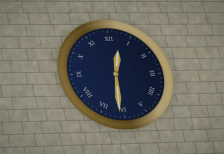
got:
12:31
